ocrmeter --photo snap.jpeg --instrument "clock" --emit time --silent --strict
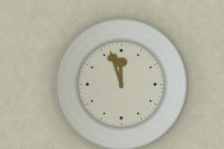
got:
11:57
